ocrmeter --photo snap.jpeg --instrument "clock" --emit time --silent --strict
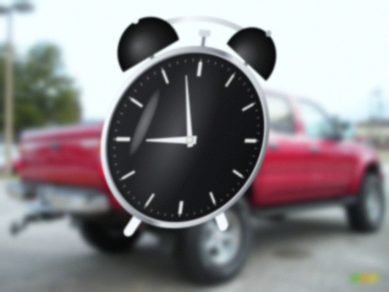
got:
8:58
